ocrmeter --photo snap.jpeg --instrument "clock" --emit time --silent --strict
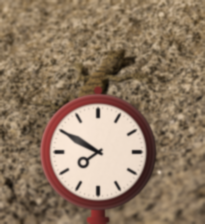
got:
7:50
